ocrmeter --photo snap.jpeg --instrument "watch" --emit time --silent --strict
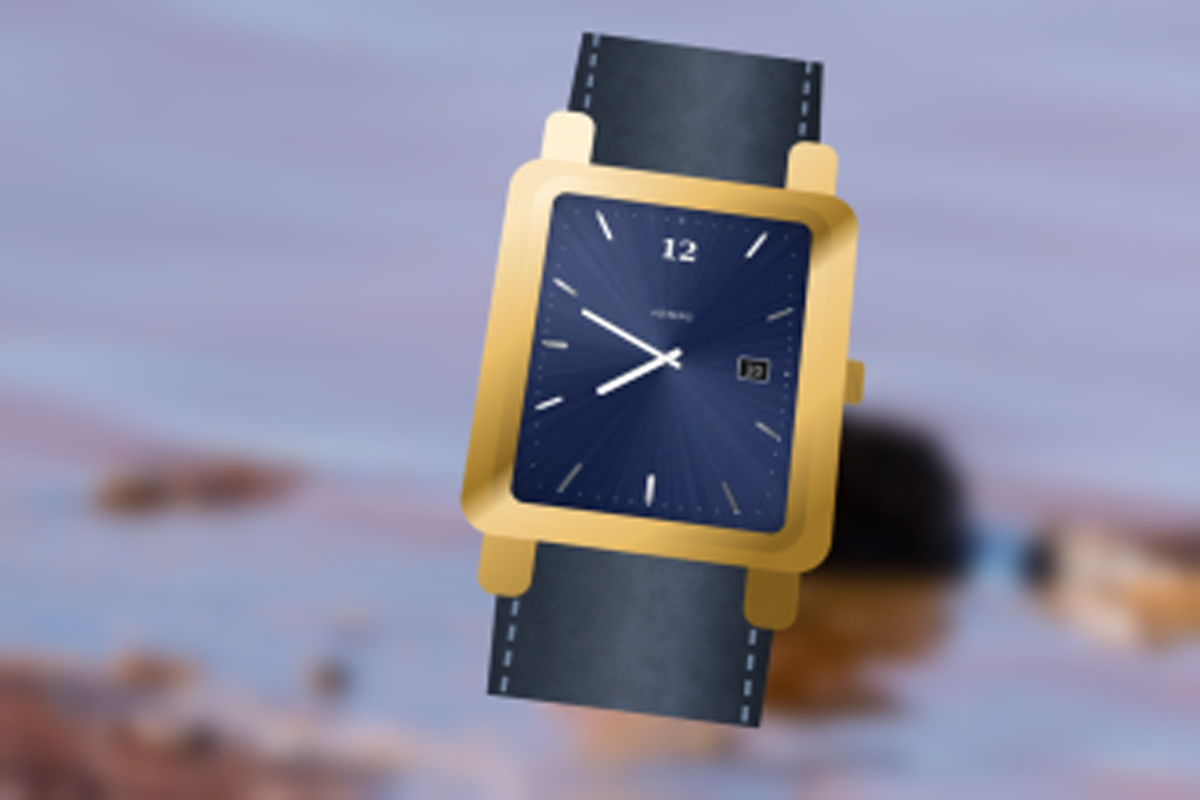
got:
7:49
